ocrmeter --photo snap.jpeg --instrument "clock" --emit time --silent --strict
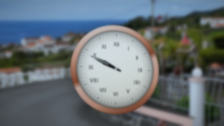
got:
9:49
